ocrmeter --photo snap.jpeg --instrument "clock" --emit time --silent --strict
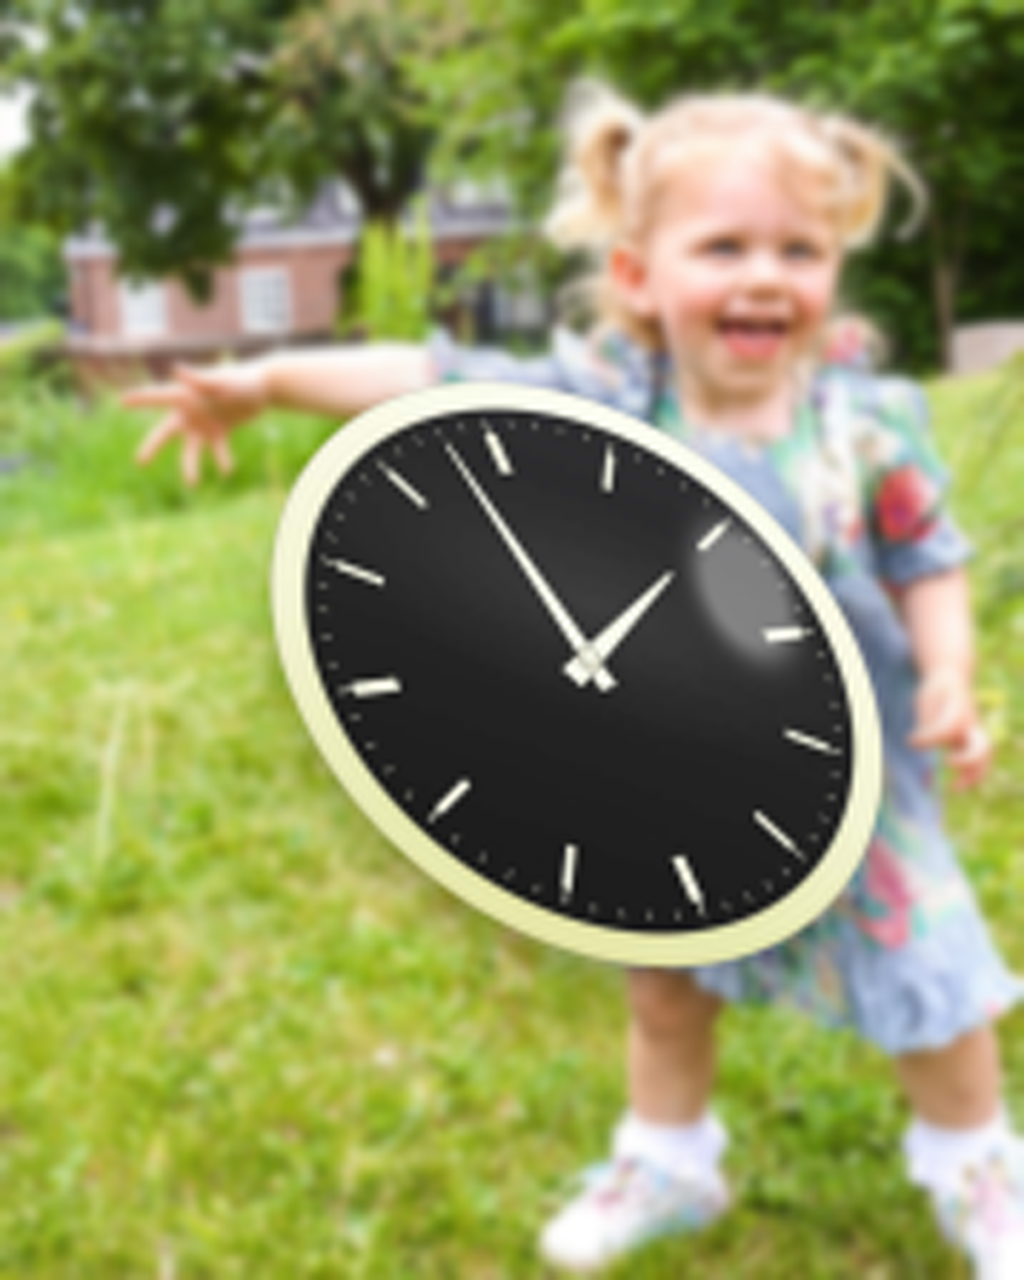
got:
1:58
